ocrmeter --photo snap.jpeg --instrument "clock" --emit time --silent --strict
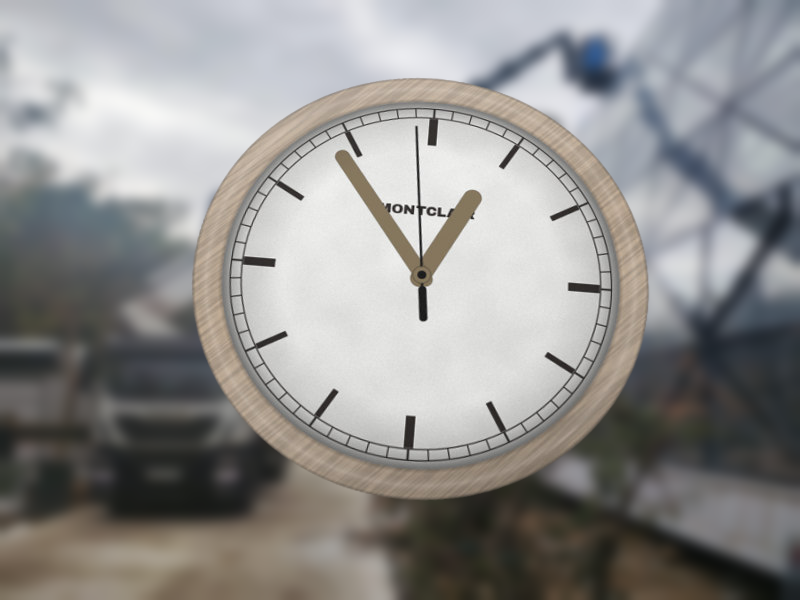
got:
12:53:59
